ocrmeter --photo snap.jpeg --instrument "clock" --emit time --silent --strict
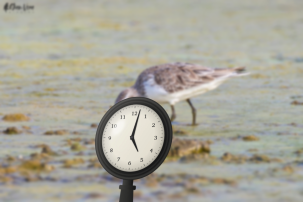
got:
5:02
